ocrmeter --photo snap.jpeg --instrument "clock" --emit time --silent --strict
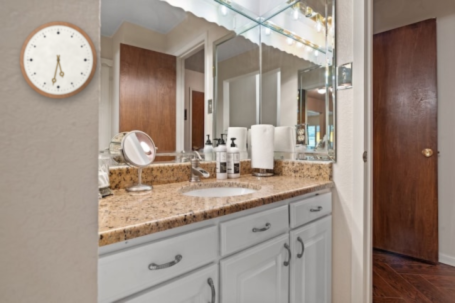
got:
5:32
